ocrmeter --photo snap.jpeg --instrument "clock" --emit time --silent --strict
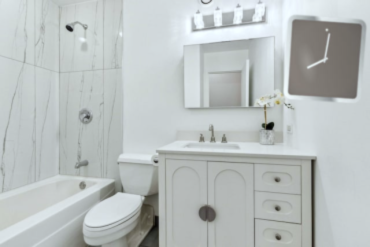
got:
8:01
